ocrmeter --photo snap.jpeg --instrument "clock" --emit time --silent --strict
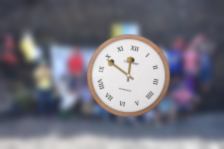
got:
11:49
